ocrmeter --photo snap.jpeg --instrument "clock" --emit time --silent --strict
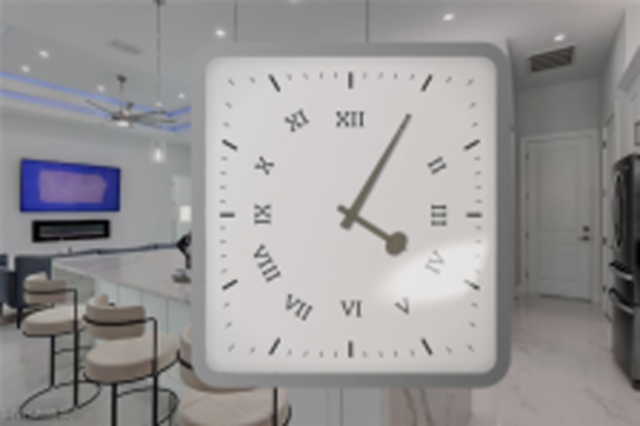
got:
4:05
